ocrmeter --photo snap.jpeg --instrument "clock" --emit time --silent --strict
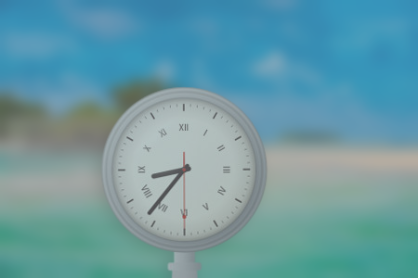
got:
8:36:30
